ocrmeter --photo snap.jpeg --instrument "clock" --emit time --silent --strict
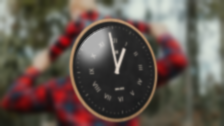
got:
12:59
